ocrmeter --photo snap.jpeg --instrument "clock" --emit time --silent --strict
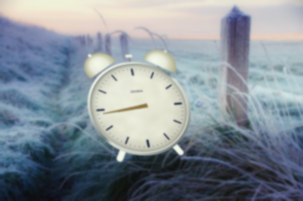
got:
8:44
